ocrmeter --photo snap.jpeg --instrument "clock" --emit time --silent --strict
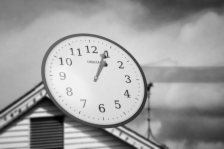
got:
1:04
